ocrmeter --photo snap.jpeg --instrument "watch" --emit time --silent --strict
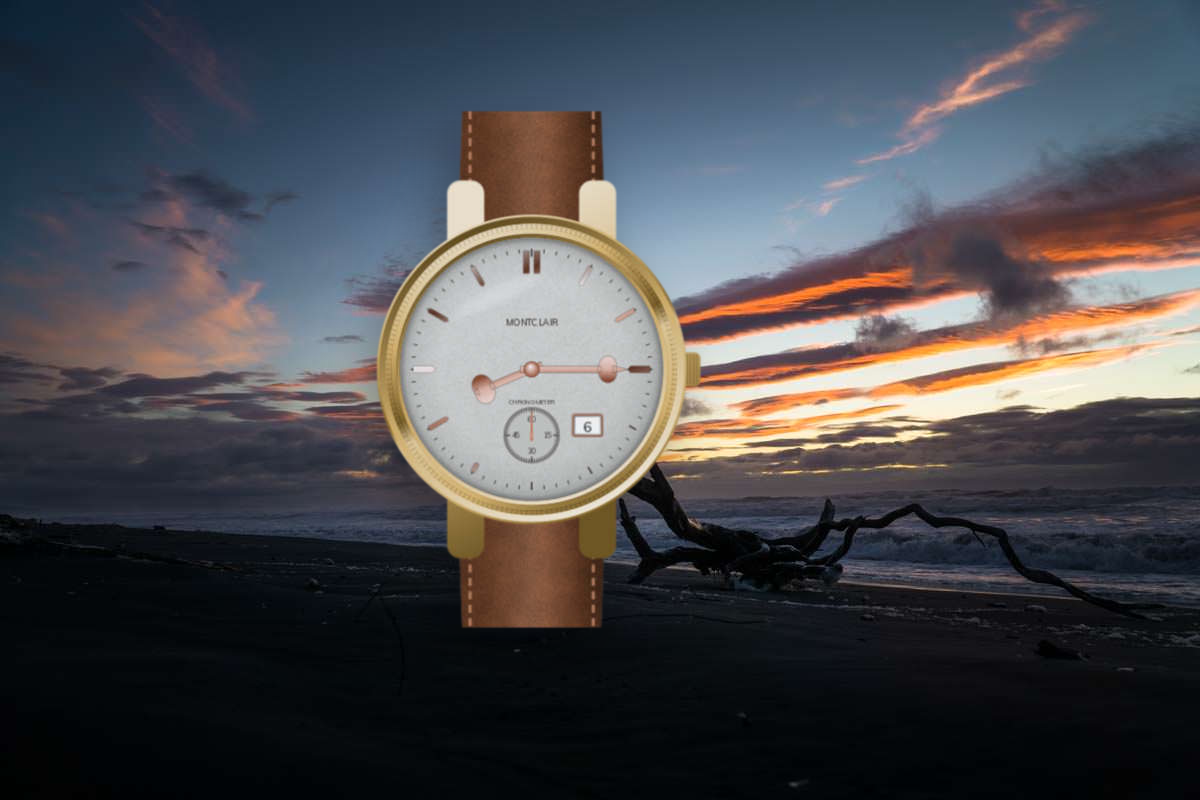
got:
8:15
